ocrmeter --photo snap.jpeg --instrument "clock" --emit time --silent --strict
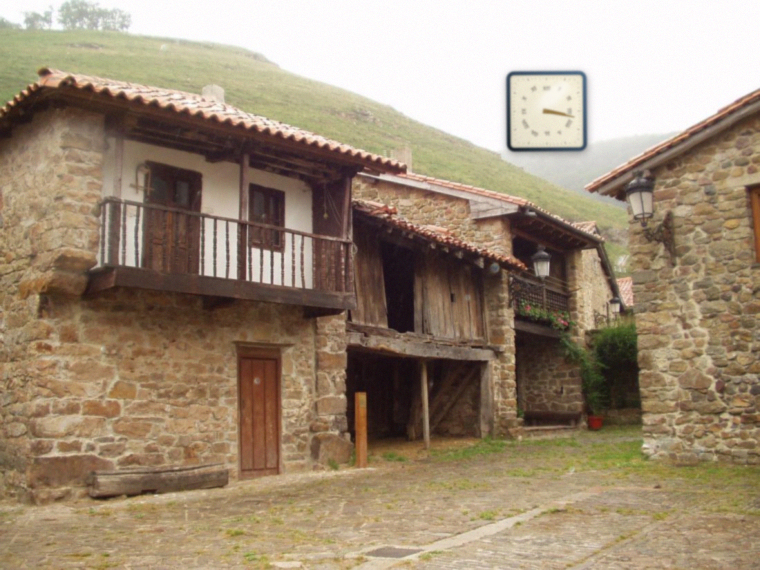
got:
3:17
